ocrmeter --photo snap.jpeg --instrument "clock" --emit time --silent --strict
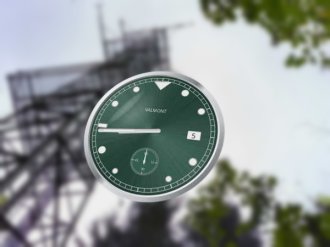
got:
8:44
